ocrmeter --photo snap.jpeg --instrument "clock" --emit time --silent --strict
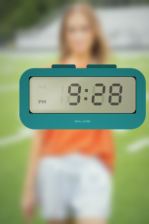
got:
9:28
